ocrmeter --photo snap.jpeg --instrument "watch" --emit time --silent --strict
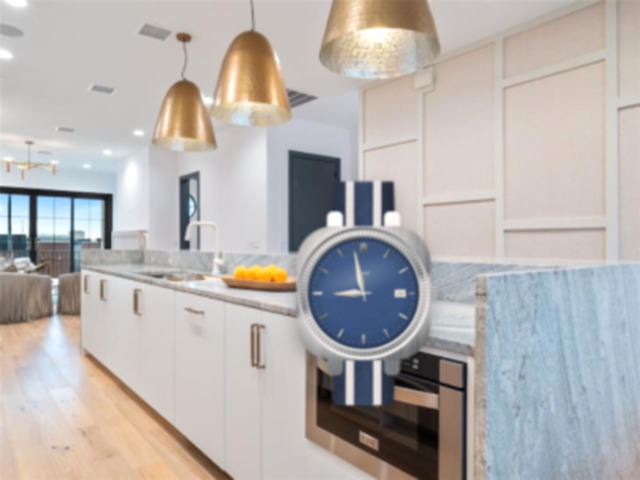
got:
8:58
